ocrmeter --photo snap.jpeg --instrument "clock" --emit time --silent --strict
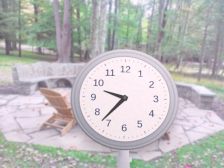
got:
9:37
